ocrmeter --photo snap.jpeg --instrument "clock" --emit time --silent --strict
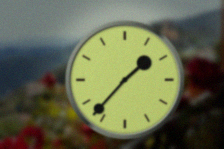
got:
1:37
